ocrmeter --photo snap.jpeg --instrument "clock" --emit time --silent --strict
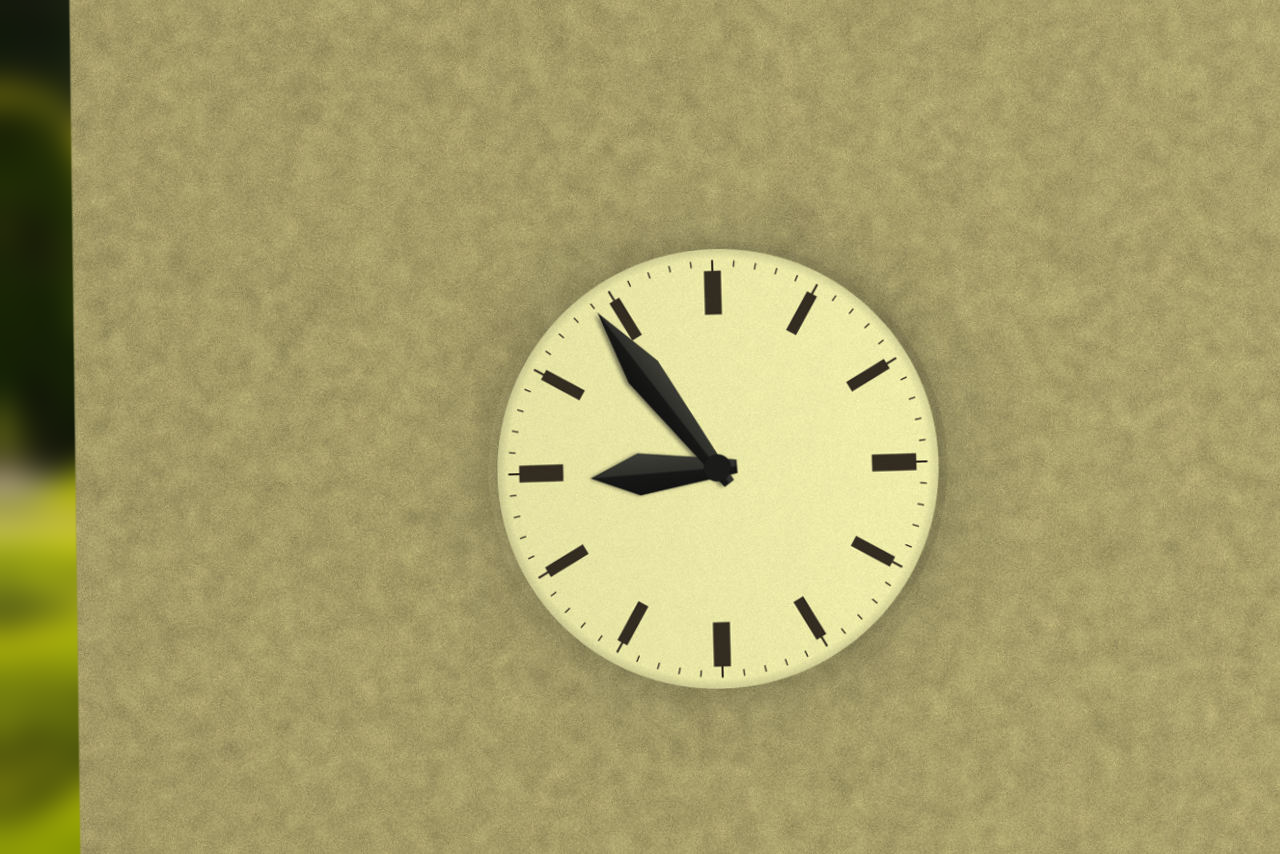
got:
8:54
